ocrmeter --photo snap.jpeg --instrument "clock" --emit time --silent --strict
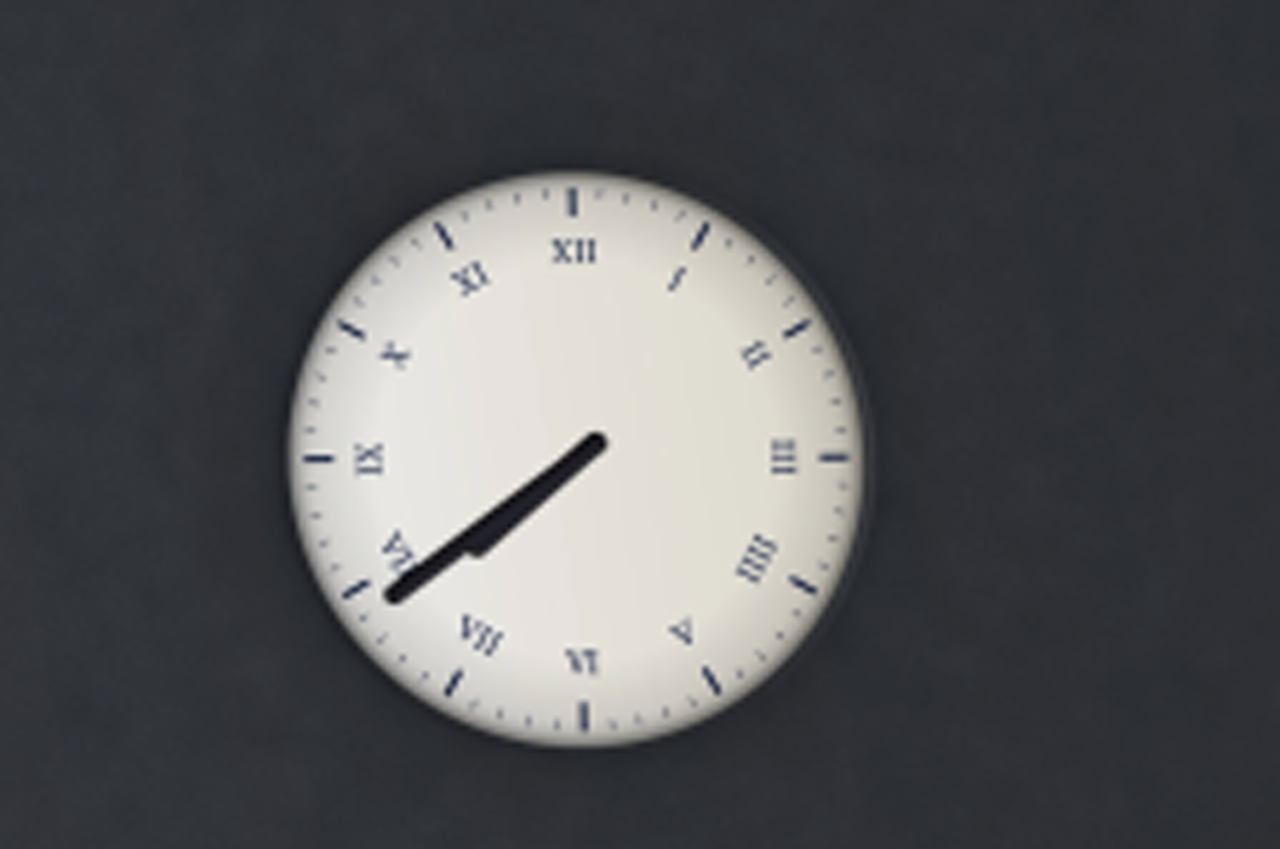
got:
7:39
